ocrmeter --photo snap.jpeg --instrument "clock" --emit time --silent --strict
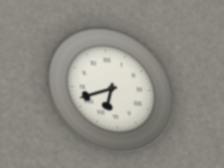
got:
6:42
